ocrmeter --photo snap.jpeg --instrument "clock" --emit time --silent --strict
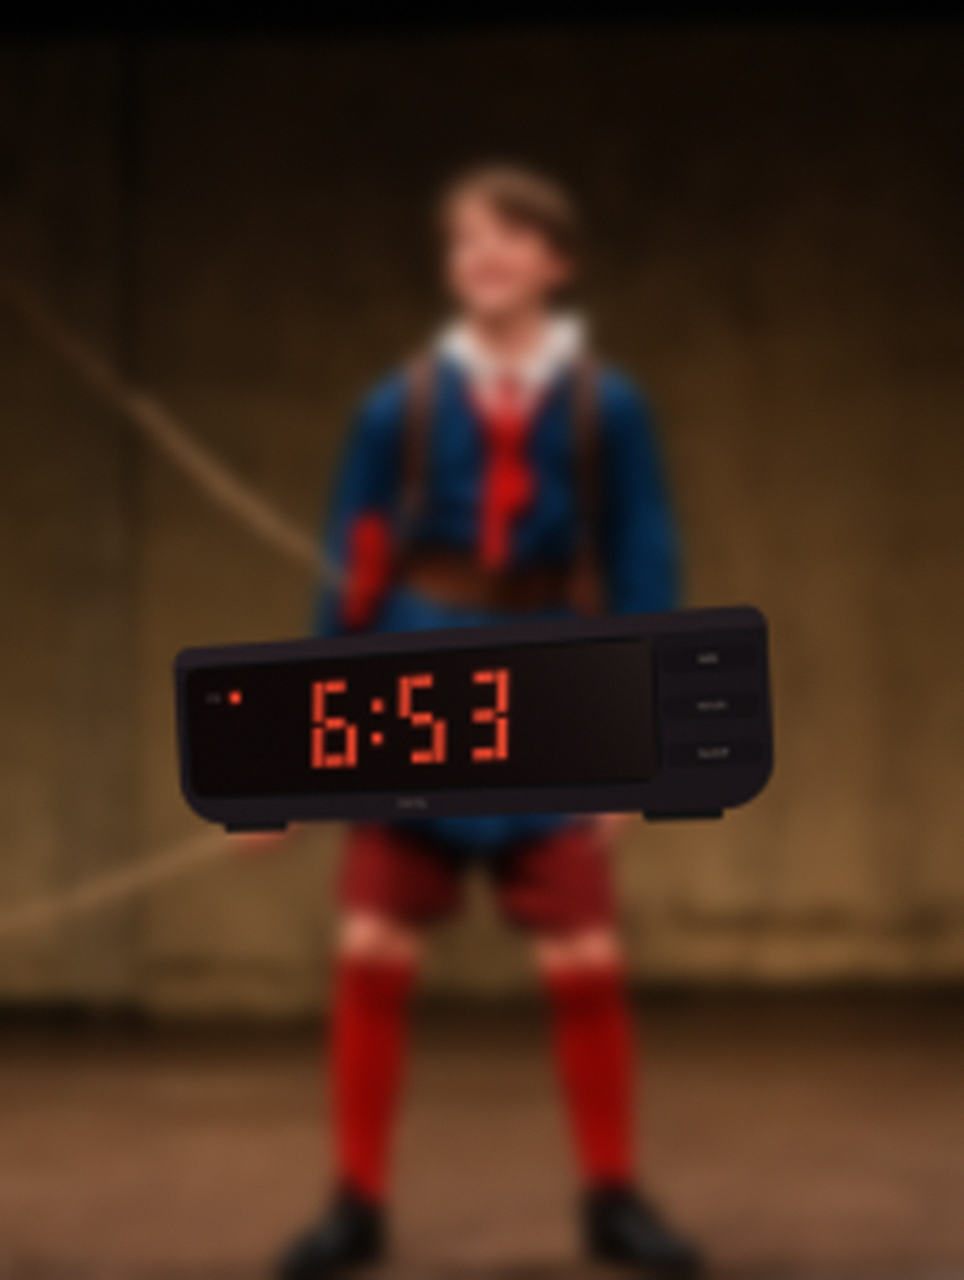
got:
6:53
